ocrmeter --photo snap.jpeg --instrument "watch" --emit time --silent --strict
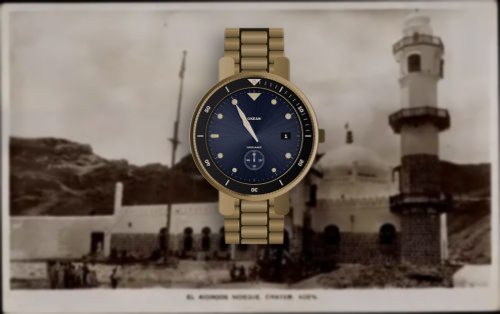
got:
10:55
